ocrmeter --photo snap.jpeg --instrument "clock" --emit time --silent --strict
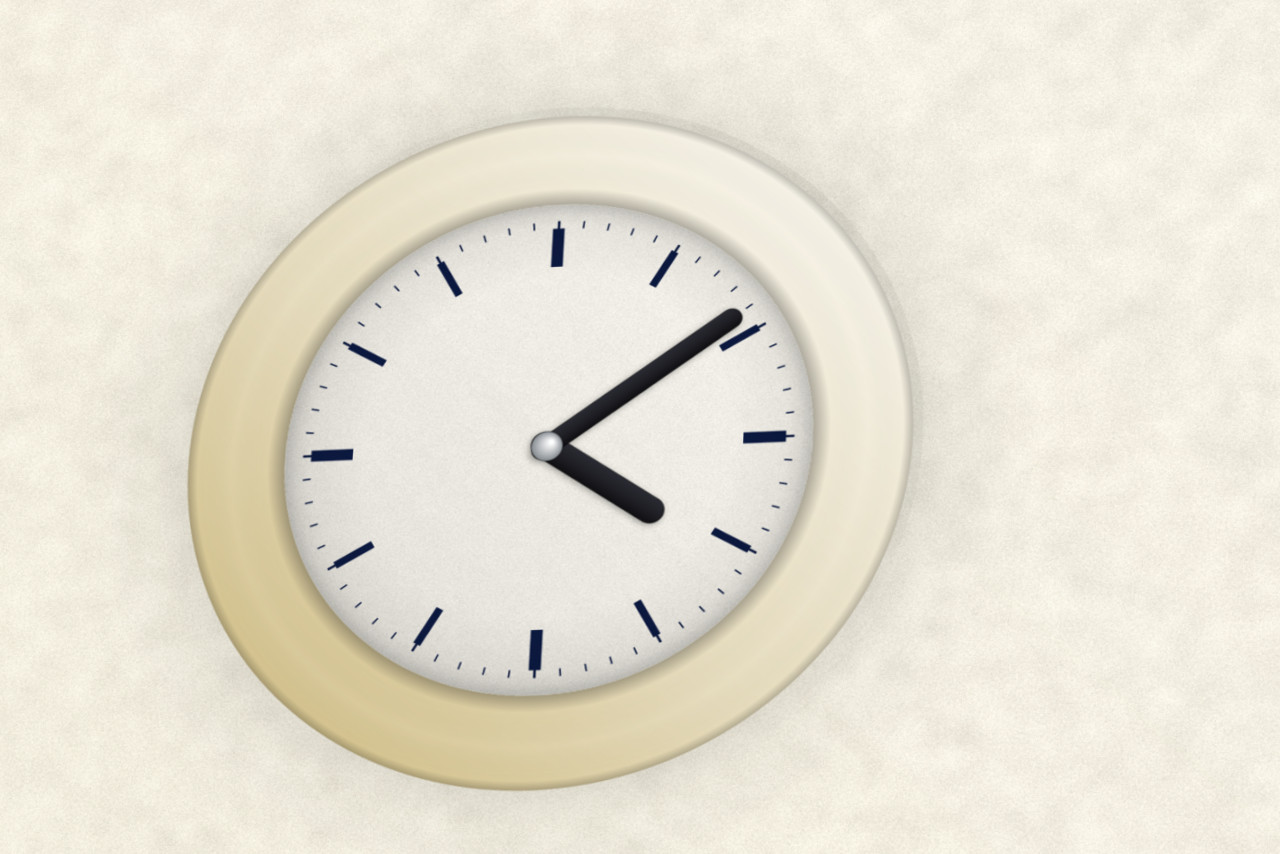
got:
4:09
